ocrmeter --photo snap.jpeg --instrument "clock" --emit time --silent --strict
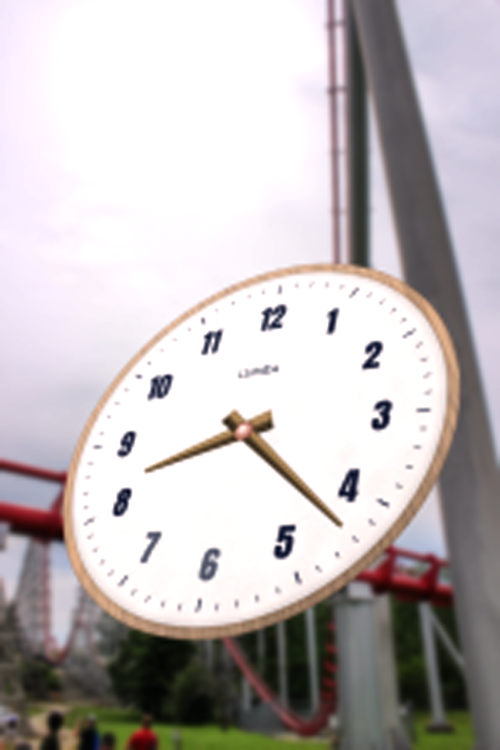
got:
8:22
